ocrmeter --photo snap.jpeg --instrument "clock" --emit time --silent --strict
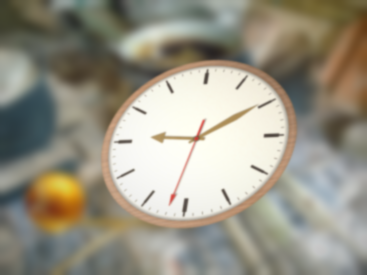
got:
9:09:32
